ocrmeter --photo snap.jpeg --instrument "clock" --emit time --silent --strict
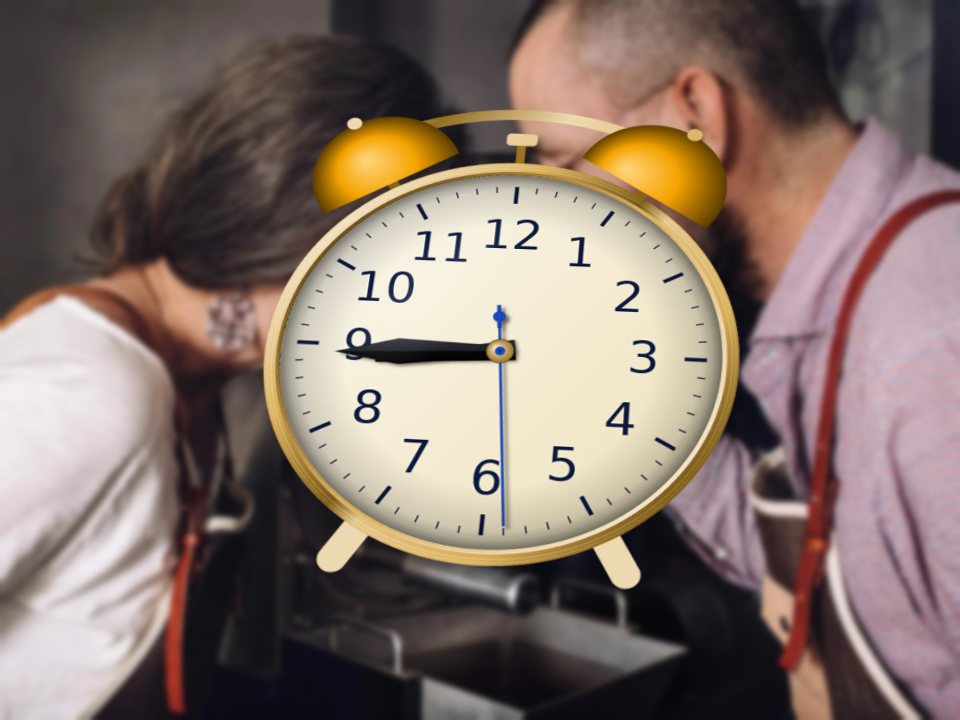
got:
8:44:29
